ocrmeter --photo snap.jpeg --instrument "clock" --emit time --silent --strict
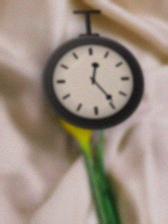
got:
12:24
